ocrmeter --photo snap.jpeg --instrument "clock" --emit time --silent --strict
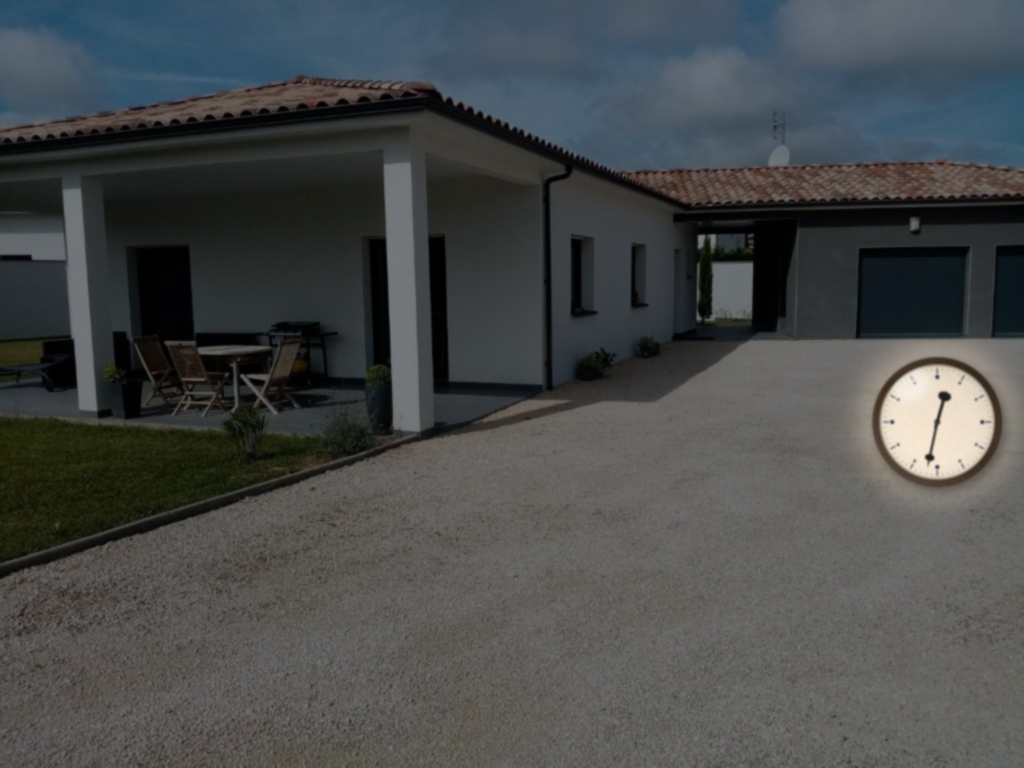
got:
12:32
